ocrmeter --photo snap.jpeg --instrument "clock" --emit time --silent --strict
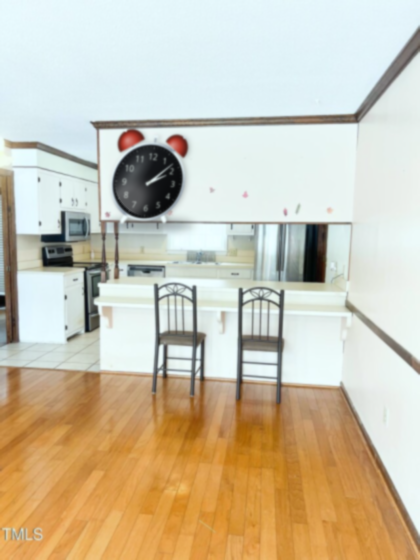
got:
2:08
